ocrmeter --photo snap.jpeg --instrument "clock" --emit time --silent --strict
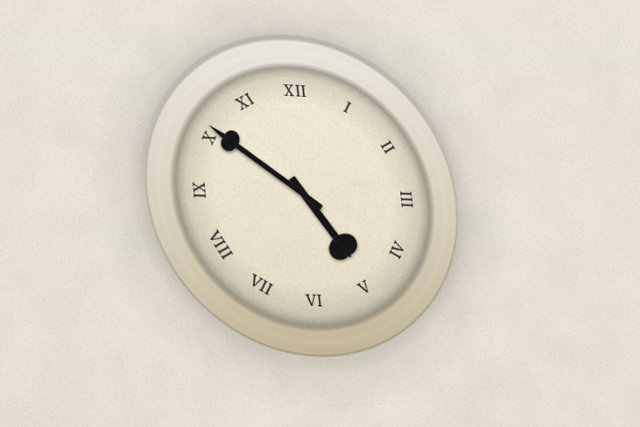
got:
4:51
